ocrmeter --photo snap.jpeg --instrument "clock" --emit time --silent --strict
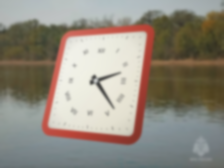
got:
2:23
